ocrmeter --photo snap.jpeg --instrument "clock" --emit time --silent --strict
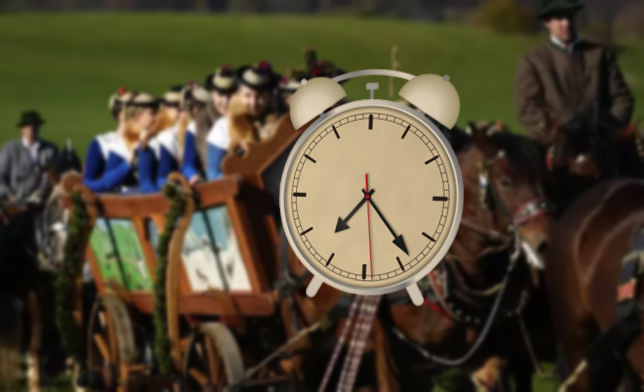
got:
7:23:29
